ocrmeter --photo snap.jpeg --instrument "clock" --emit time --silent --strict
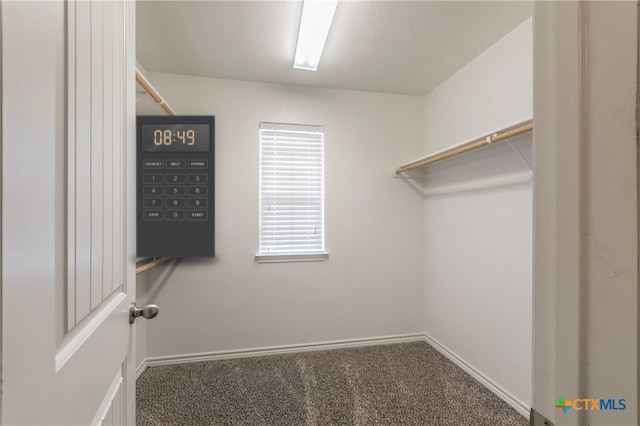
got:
8:49
